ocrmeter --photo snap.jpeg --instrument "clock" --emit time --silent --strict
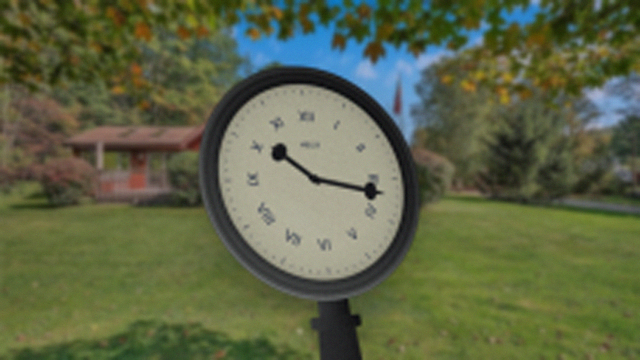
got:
10:17
